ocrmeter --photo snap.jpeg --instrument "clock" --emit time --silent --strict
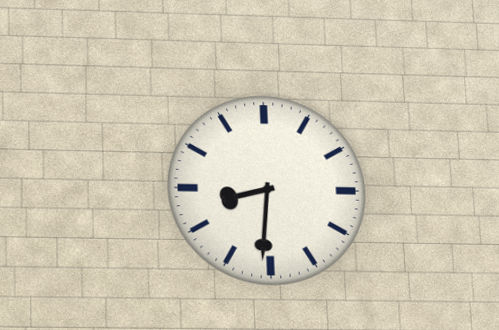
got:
8:31
